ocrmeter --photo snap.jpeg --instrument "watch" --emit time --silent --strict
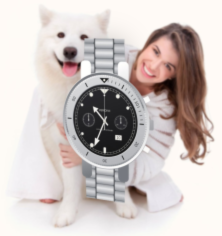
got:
10:34
